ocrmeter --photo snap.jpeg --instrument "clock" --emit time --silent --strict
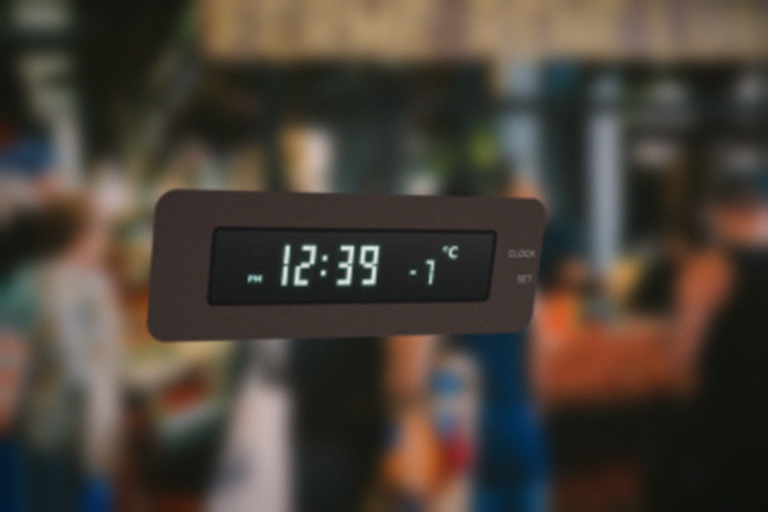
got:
12:39
